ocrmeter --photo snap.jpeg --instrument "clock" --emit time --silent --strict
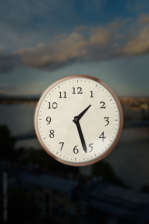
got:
1:27
